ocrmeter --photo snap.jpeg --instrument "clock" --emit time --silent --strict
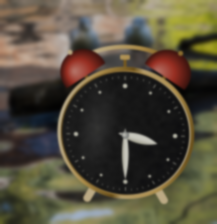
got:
3:30
